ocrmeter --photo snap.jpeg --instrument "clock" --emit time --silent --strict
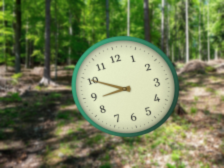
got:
8:50
